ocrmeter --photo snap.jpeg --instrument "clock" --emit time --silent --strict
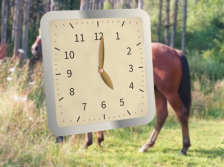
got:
5:01
